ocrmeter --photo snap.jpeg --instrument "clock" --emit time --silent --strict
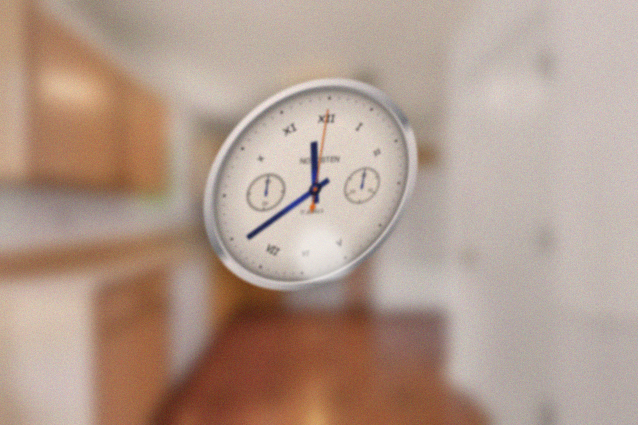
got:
11:39
